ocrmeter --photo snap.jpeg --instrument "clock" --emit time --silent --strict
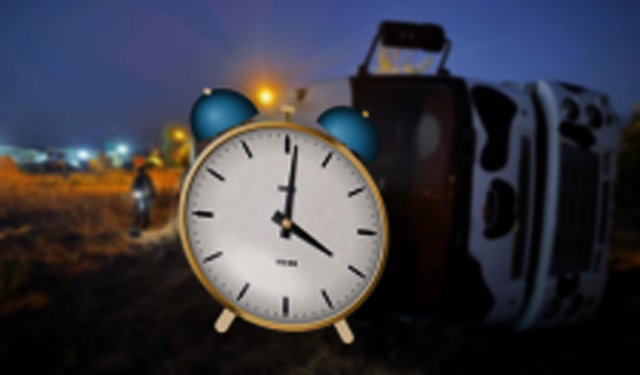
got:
4:01
